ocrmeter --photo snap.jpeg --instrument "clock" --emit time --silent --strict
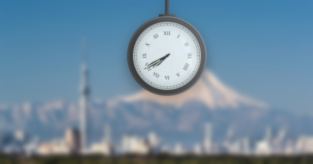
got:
7:40
